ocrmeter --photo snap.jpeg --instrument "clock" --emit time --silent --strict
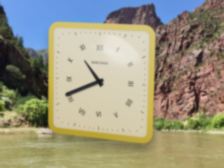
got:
10:41
